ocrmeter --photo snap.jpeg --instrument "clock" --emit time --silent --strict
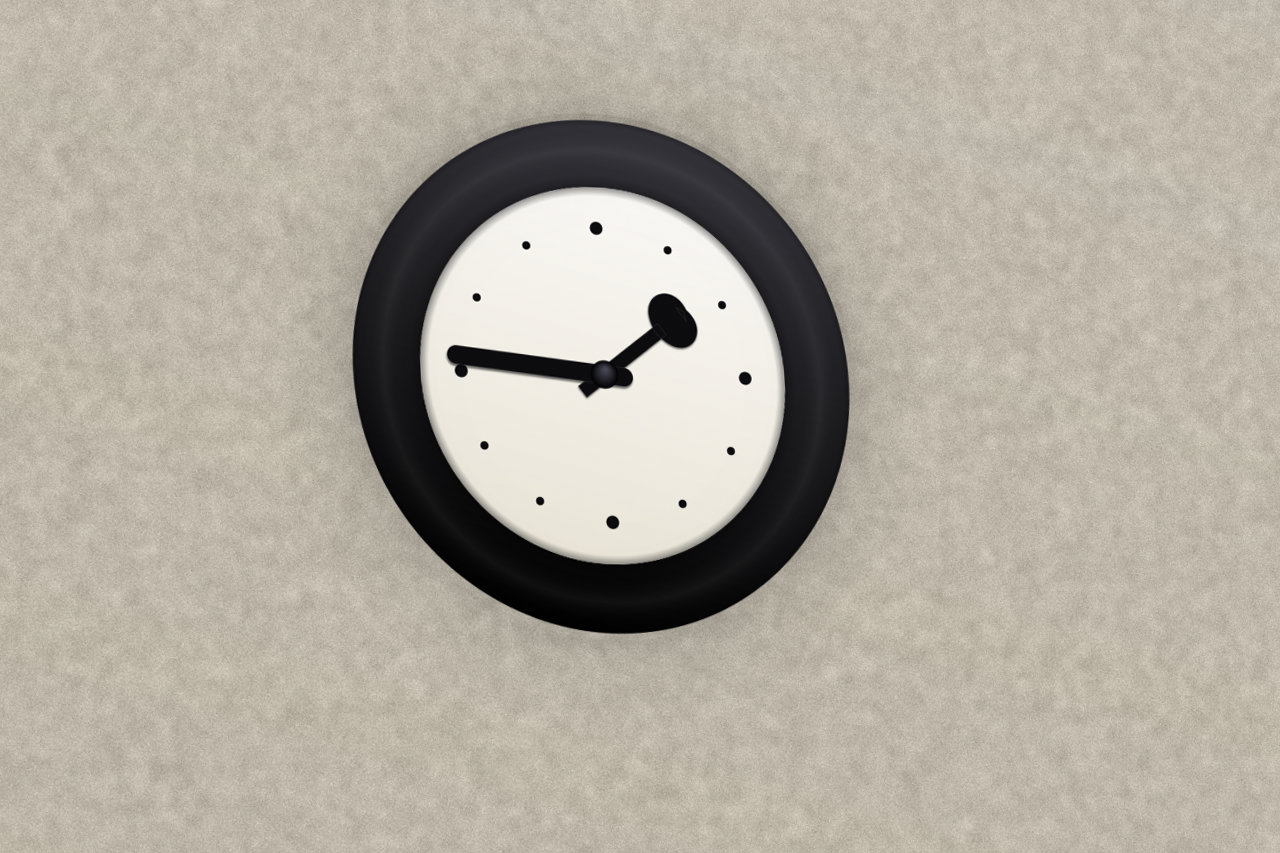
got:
1:46
